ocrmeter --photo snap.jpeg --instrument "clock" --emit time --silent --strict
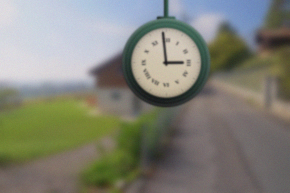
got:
2:59
